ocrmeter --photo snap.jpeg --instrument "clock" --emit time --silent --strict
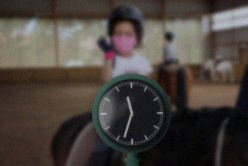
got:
11:33
